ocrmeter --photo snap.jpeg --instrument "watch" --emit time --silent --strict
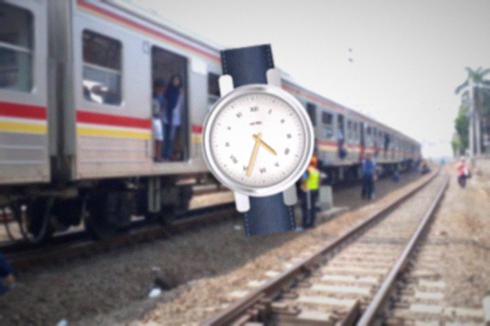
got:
4:34
